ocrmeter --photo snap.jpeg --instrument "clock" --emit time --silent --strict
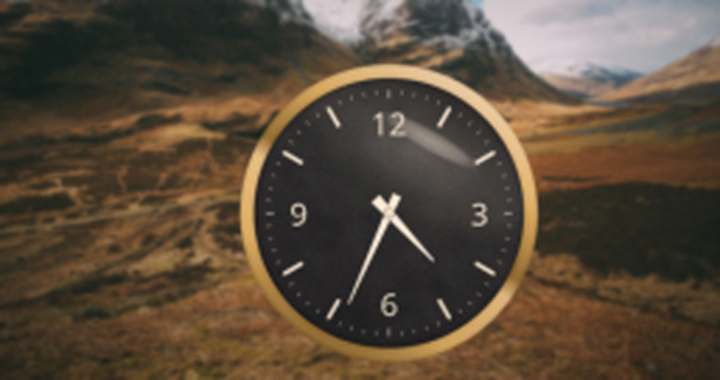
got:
4:34
